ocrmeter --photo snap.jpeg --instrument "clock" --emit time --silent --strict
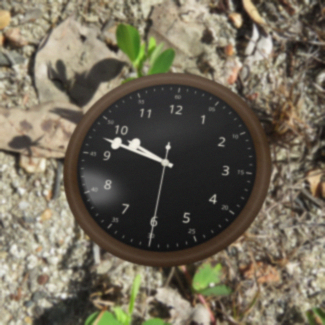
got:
9:47:30
